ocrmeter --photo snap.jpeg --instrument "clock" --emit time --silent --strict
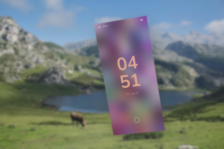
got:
4:51
